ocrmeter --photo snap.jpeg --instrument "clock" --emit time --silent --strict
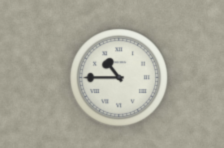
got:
10:45
